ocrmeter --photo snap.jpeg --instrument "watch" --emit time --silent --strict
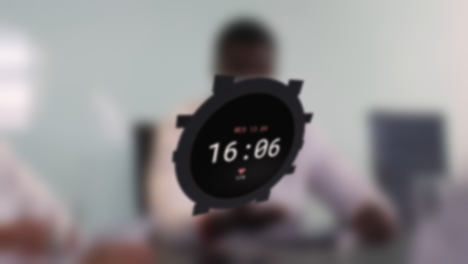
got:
16:06
